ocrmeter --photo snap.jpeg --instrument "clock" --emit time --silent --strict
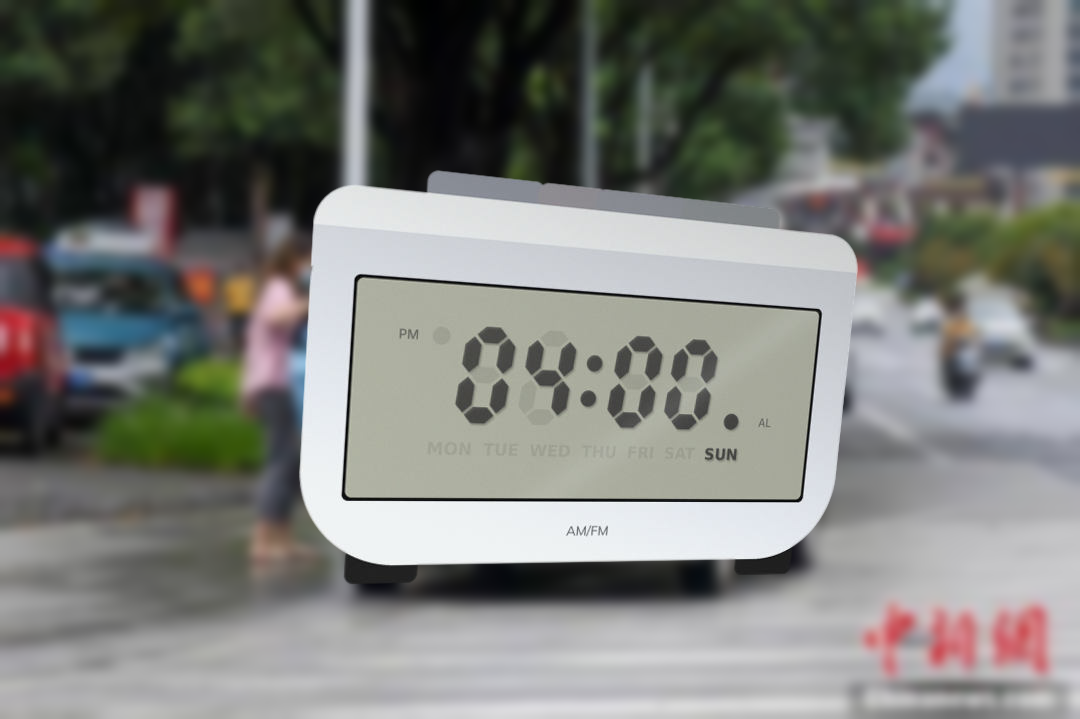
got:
4:00
